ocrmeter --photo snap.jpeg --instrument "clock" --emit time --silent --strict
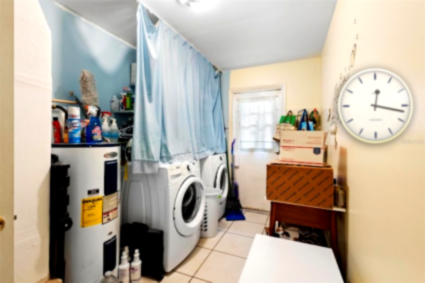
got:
12:17
